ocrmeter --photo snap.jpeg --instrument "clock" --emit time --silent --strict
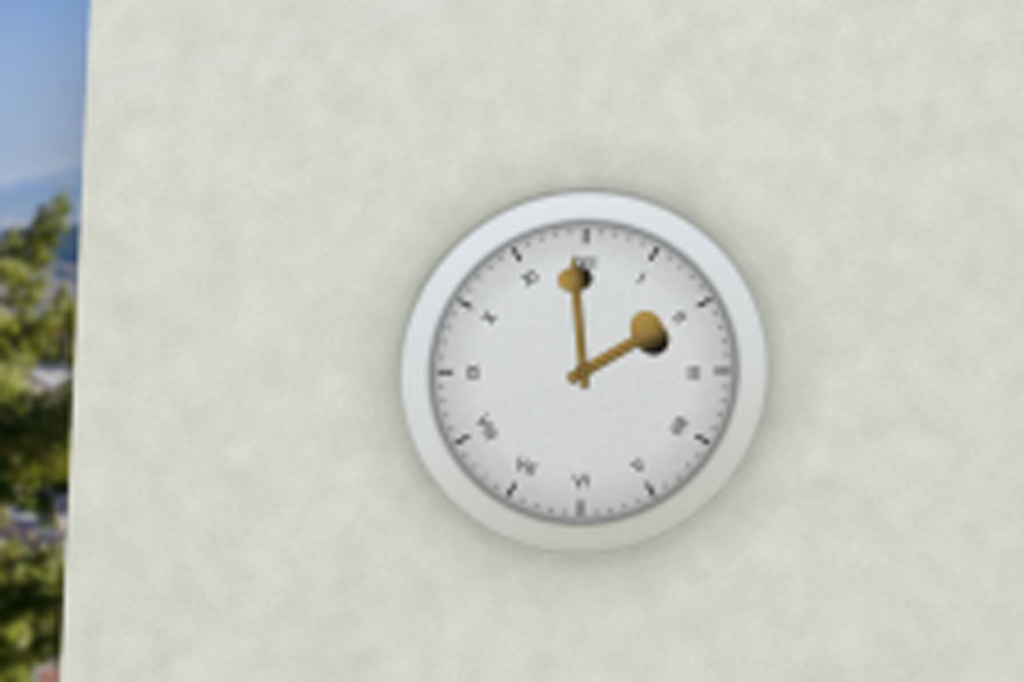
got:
1:59
